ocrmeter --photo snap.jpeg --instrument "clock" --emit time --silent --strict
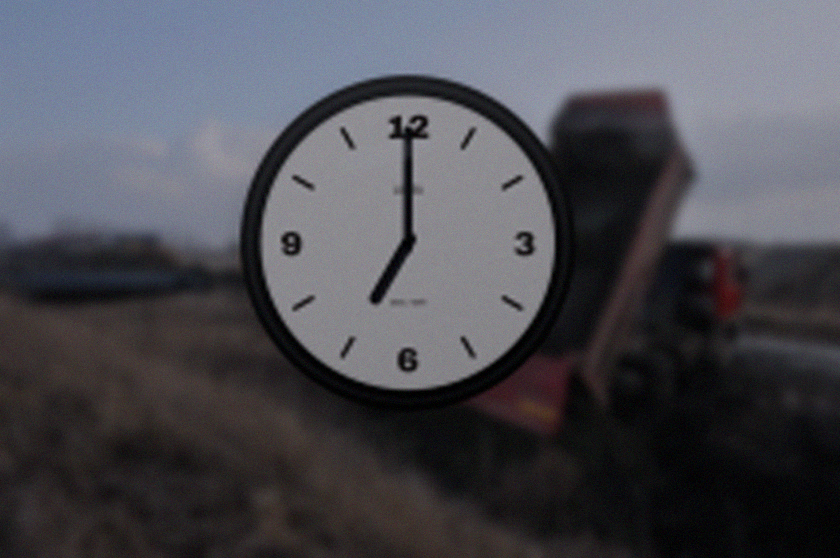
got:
7:00
